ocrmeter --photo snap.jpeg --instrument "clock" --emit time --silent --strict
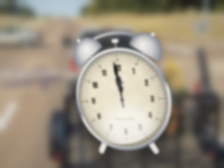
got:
11:59
